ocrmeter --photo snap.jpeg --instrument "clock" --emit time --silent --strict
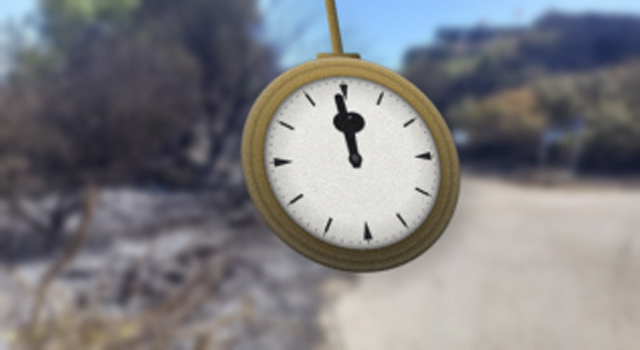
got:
11:59
